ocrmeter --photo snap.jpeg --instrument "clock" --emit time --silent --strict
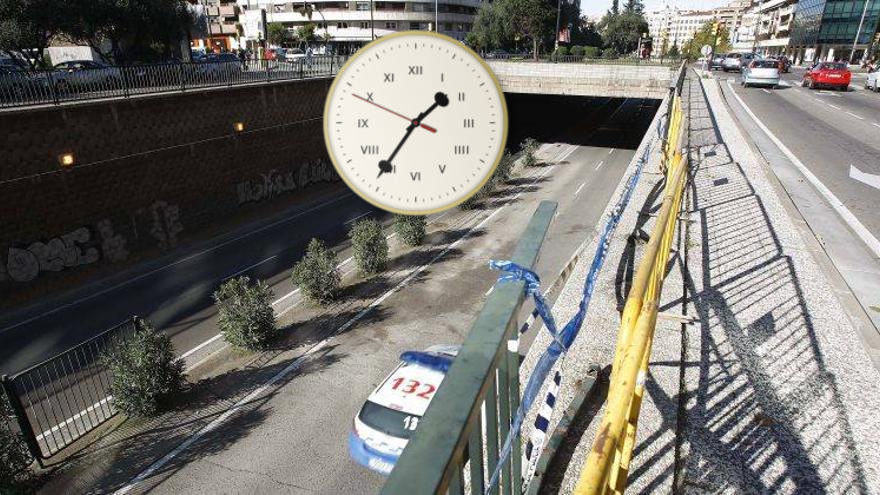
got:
1:35:49
